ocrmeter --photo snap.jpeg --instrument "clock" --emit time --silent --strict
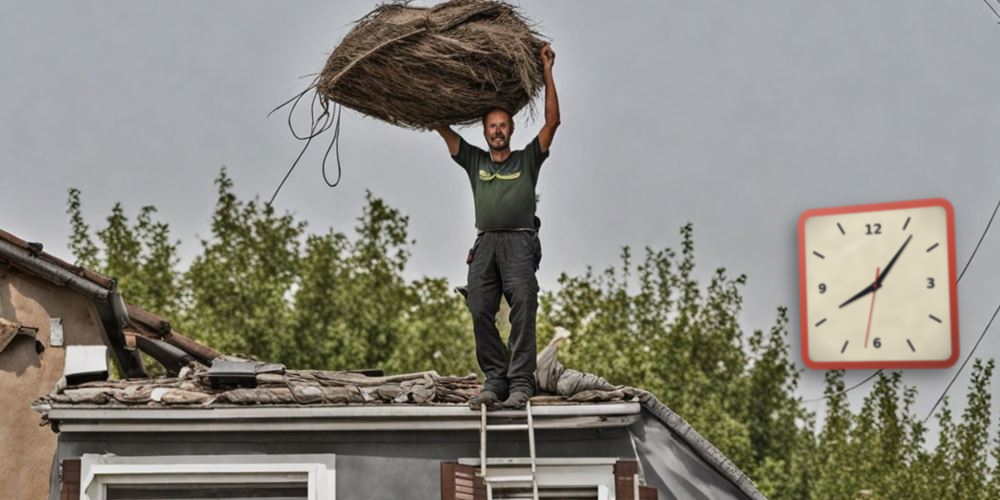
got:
8:06:32
